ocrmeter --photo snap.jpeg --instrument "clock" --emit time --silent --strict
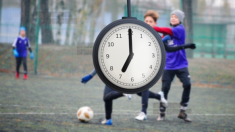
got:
7:00
